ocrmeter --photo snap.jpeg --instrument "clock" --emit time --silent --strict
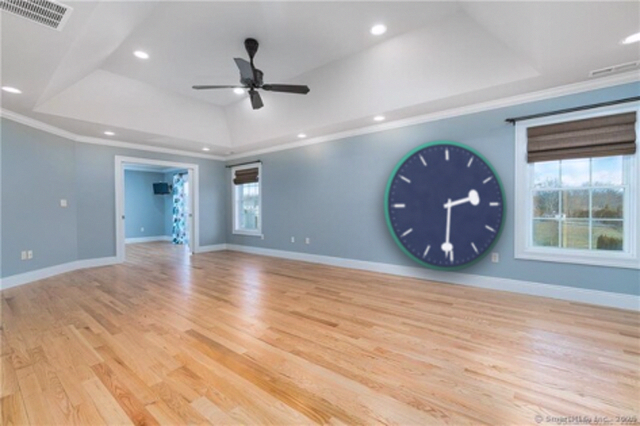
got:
2:31
